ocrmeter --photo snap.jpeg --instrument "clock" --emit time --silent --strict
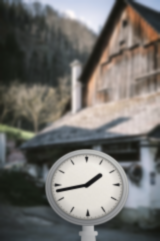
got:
1:43
